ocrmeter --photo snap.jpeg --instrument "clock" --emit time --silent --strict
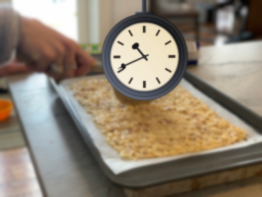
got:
10:41
